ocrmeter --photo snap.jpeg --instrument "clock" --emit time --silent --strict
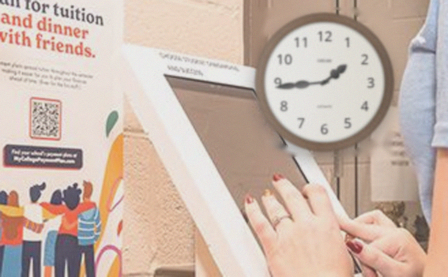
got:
1:44
